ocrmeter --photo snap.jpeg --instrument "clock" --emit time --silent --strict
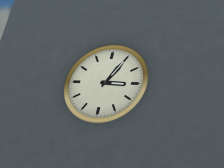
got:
3:05
